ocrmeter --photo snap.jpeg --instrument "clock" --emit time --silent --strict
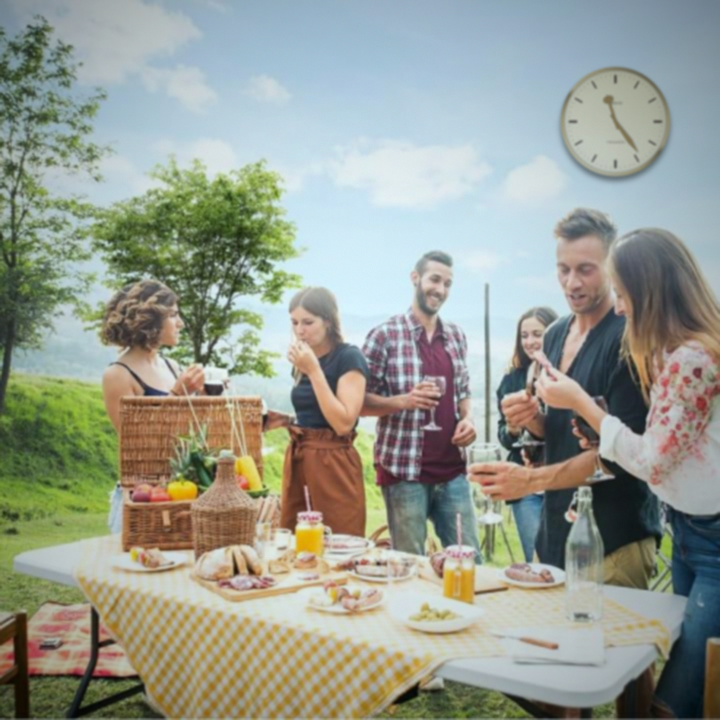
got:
11:24
